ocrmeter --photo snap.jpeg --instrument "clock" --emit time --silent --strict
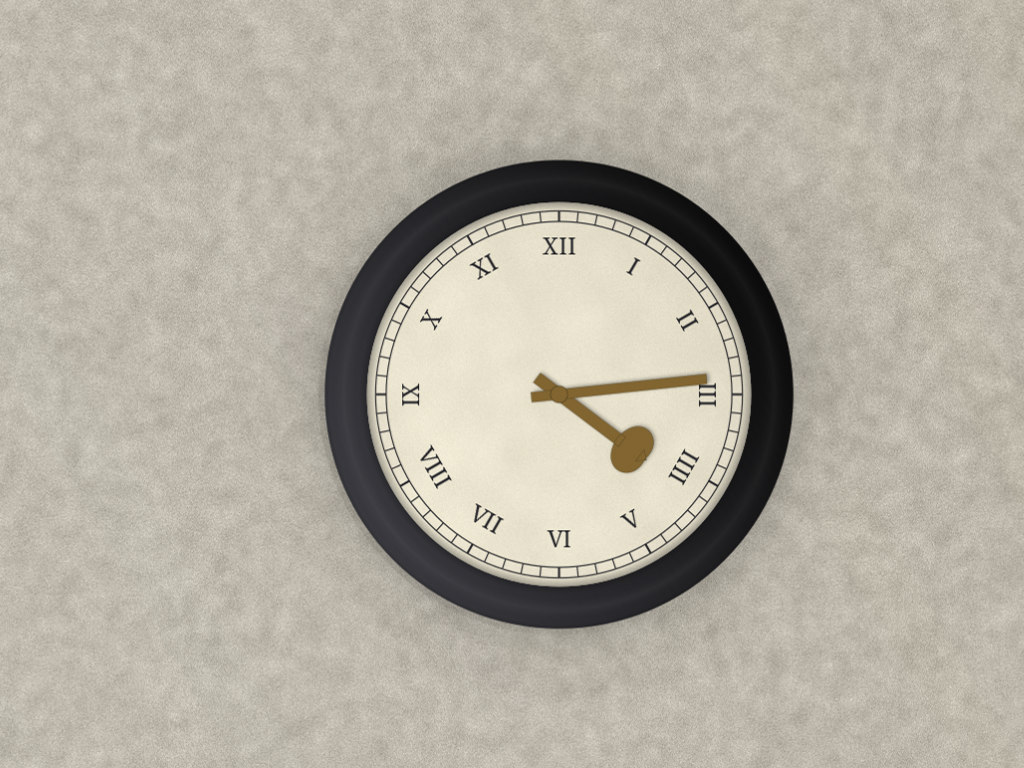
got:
4:14
